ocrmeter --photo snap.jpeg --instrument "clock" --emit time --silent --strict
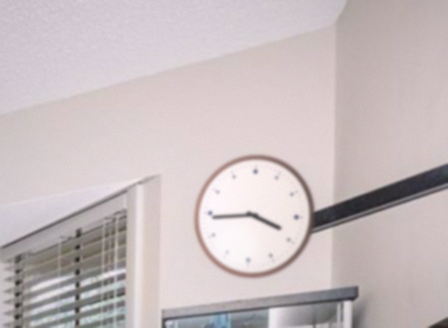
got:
3:44
